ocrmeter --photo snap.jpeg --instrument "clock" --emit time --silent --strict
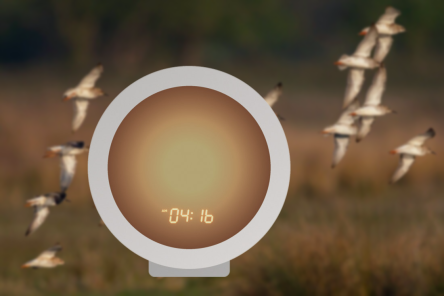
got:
4:16
